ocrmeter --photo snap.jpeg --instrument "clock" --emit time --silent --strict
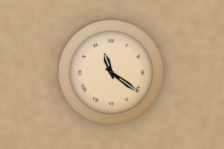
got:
11:21
